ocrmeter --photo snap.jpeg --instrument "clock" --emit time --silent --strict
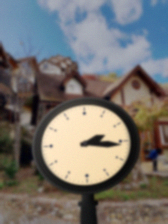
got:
2:16
